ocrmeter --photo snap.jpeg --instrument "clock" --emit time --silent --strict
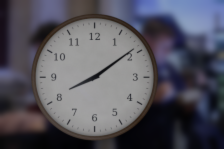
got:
8:09
